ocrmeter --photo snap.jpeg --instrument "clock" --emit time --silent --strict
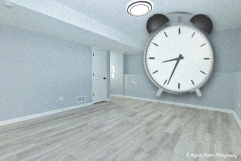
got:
8:34
